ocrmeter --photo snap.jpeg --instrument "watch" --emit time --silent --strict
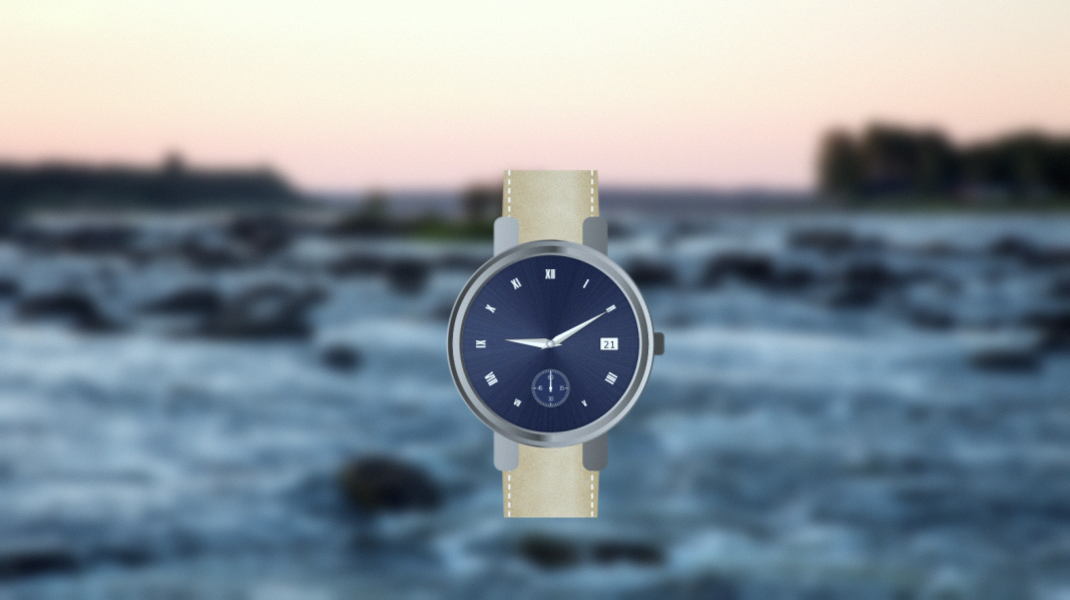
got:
9:10
